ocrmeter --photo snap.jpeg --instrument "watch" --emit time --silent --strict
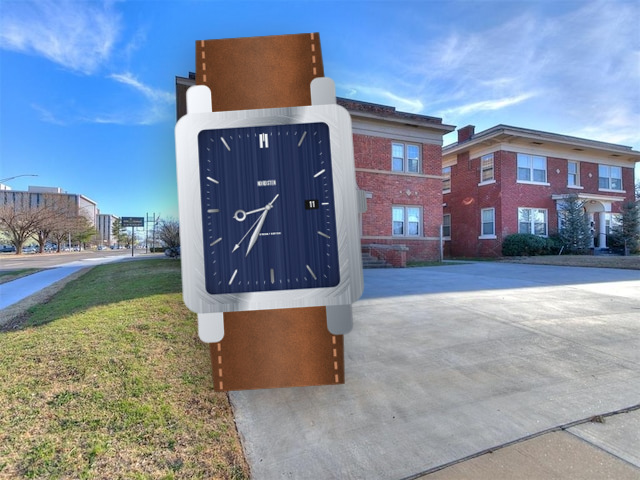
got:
8:34:37
